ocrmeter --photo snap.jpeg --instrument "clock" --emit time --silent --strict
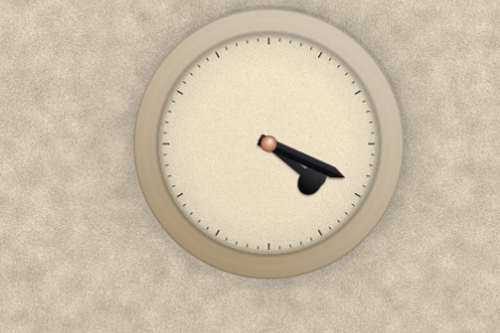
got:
4:19
